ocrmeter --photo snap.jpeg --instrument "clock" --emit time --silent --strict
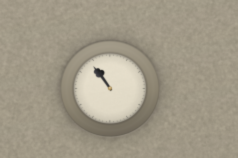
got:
10:54
